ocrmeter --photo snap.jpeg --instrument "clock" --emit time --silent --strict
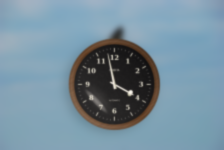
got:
3:58
